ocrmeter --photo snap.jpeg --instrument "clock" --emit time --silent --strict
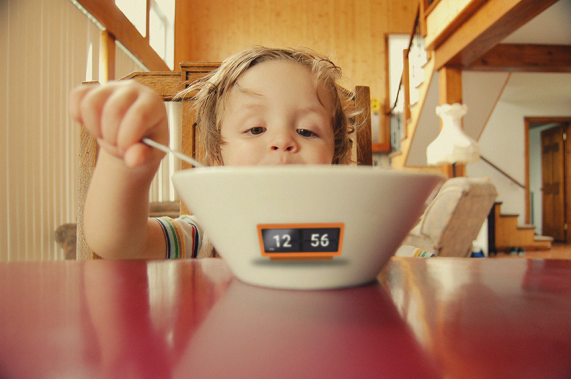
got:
12:56
